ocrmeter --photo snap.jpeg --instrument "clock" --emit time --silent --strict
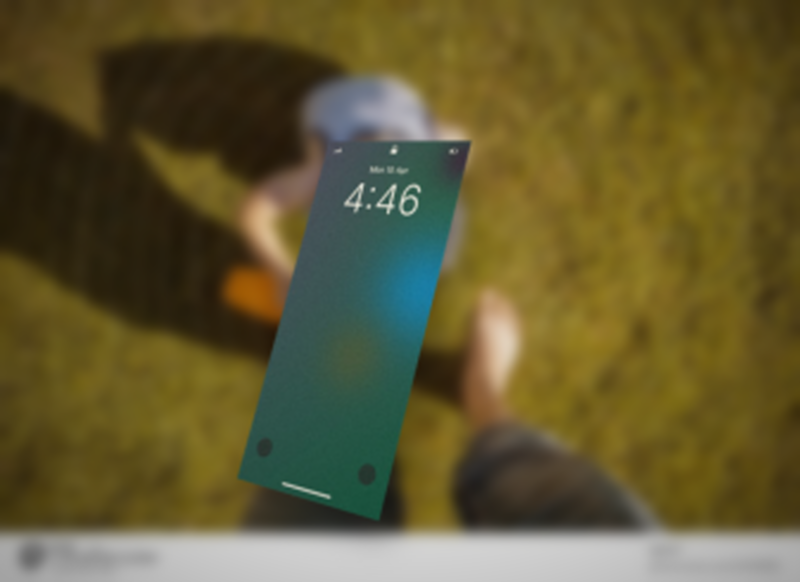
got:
4:46
